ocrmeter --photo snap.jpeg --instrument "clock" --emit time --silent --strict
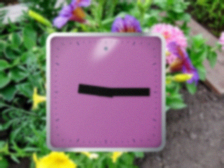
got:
9:15
